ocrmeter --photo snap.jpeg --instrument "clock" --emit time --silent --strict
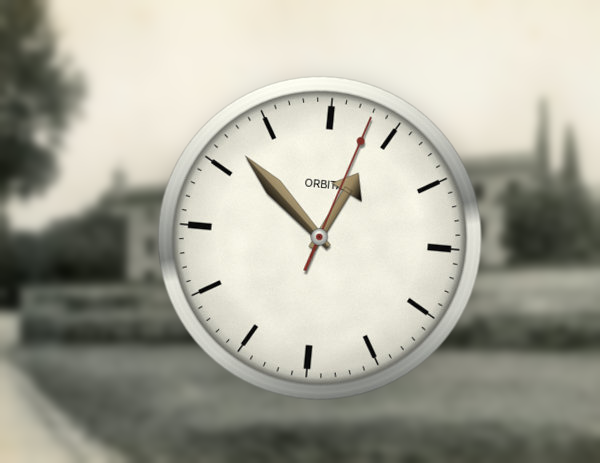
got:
12:52:03
